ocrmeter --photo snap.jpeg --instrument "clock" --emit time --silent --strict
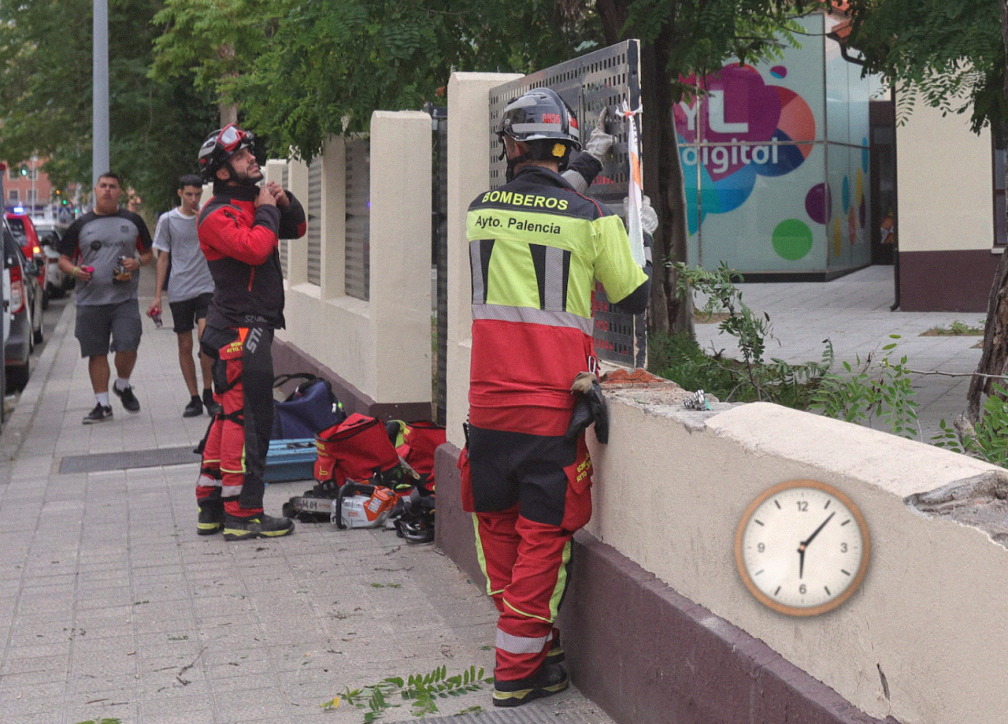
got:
6:07
